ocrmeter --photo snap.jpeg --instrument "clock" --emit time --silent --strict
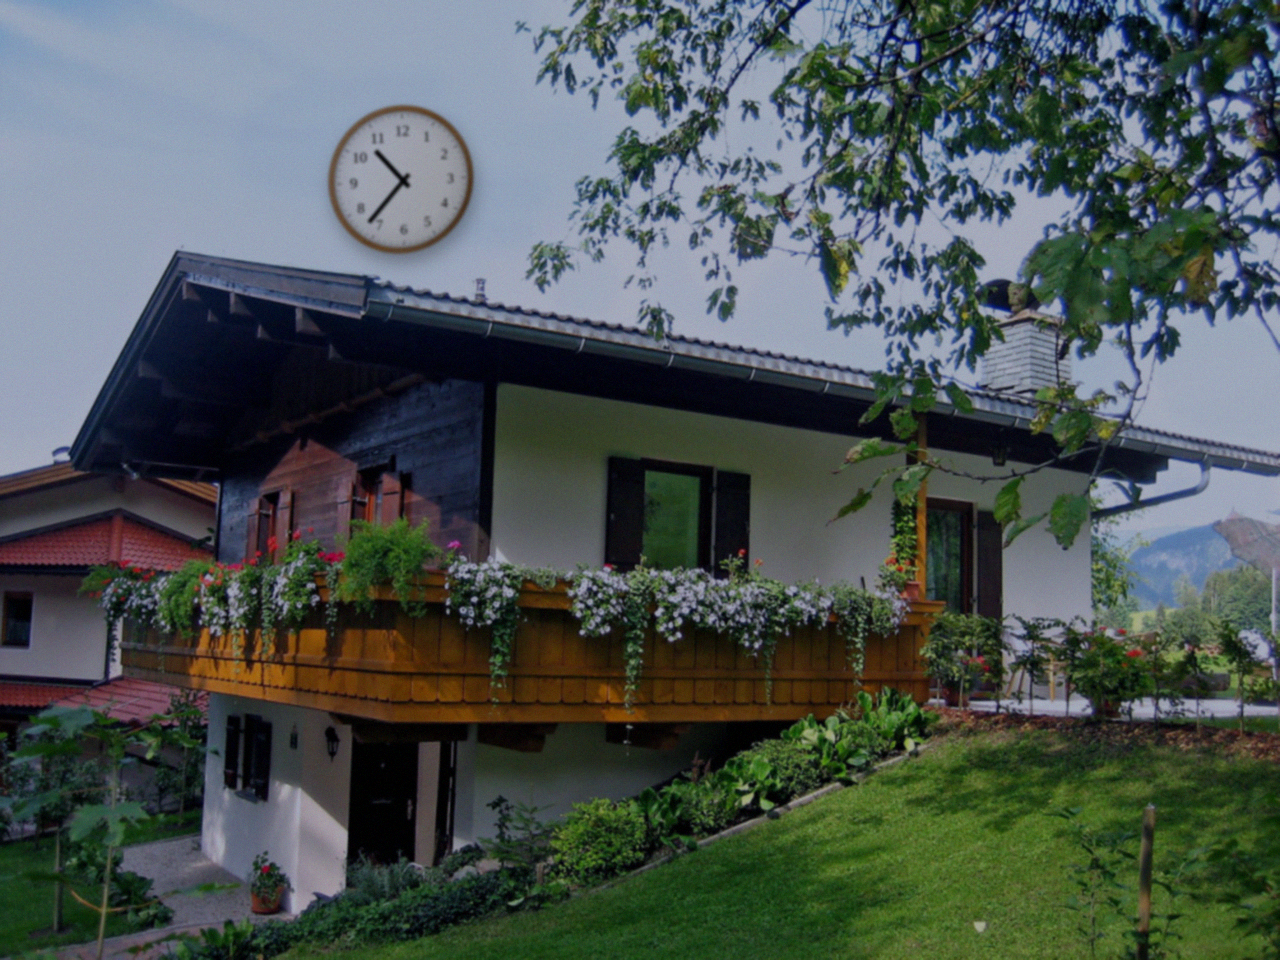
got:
10:37
